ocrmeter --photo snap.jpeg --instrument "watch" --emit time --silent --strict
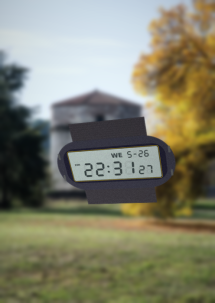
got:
22:31:27
